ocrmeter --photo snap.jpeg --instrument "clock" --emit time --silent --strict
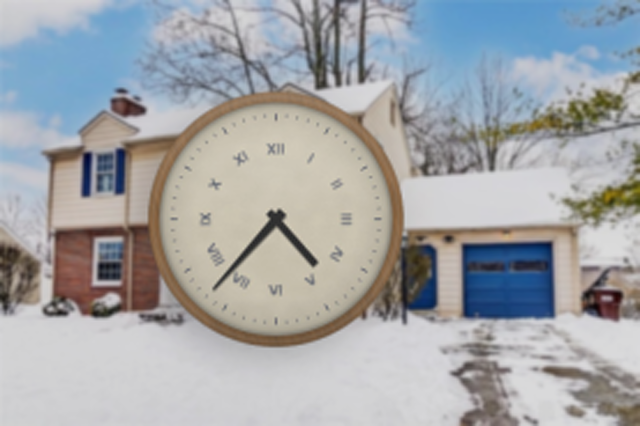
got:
4:37
